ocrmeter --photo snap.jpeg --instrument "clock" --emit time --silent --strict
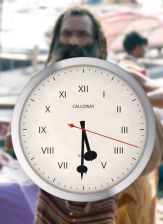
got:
5:30:18
